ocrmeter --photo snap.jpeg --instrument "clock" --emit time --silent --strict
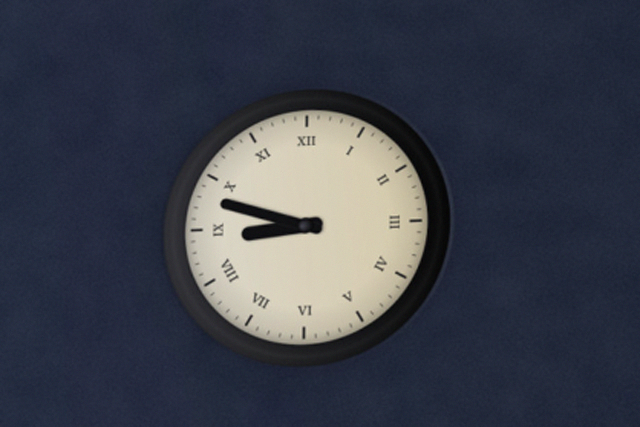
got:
8:48
